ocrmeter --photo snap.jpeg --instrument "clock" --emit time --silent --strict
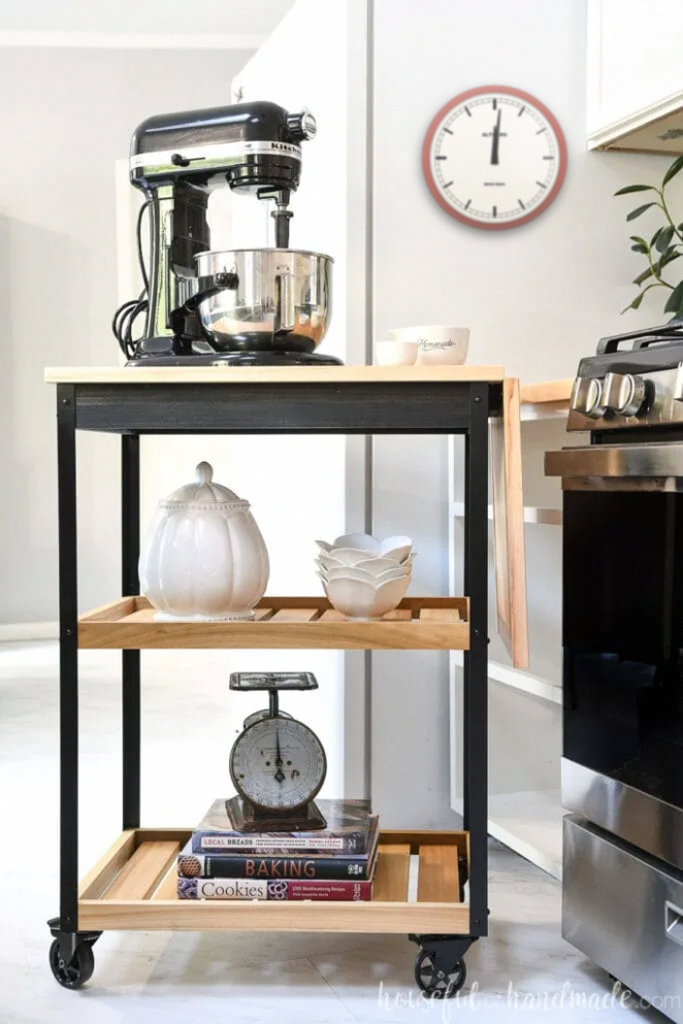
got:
12:01
